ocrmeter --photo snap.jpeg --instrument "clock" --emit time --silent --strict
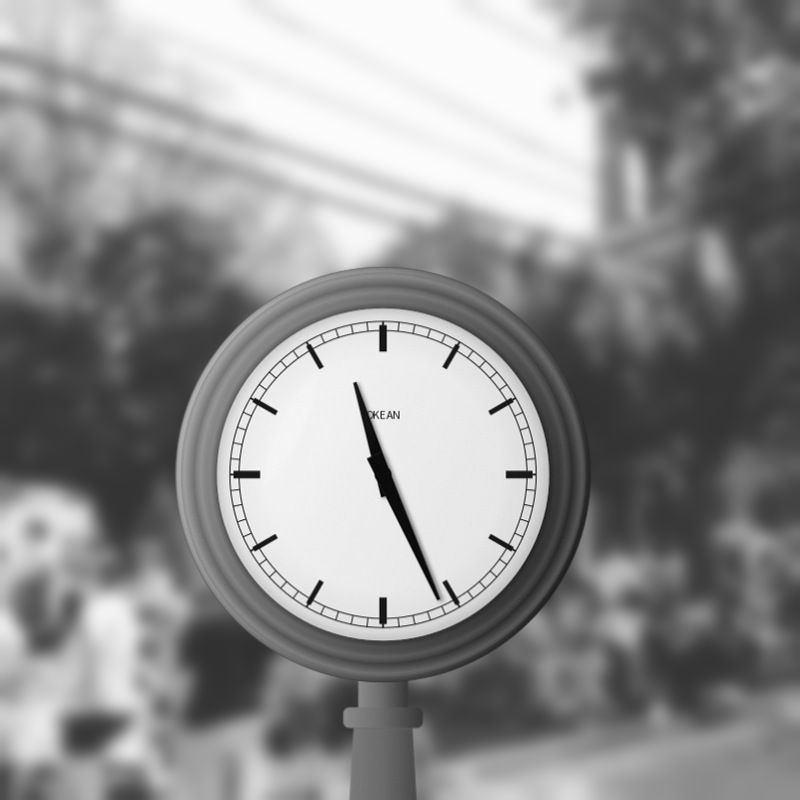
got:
11:26
